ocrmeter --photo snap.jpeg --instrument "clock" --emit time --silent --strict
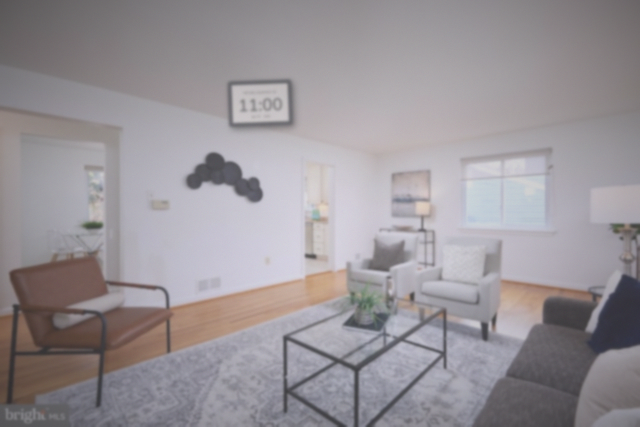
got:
11:00
